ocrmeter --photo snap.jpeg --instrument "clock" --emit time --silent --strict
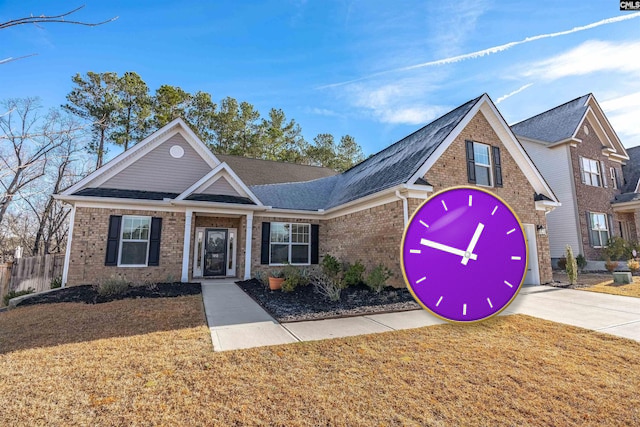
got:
12:47
